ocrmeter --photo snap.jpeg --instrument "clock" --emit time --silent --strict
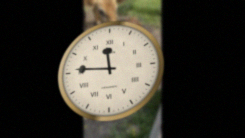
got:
11:46
